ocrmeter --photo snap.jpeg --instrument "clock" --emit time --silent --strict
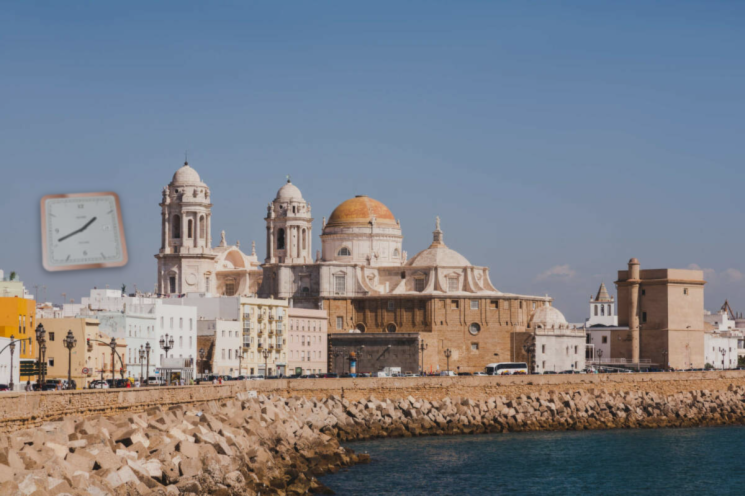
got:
1:41
